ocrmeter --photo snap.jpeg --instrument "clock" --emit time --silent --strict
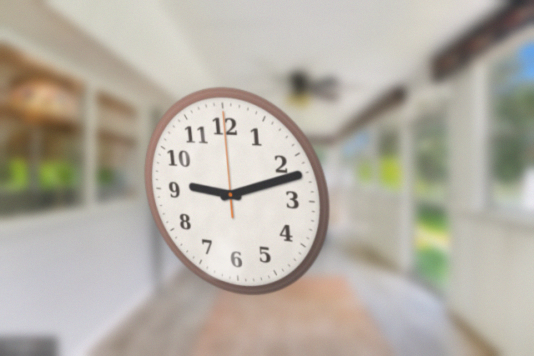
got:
9:12:00
